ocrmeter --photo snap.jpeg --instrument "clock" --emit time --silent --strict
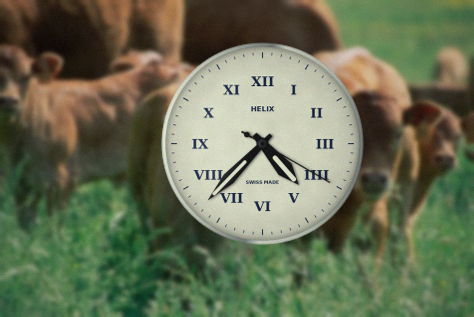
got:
4:37:20
